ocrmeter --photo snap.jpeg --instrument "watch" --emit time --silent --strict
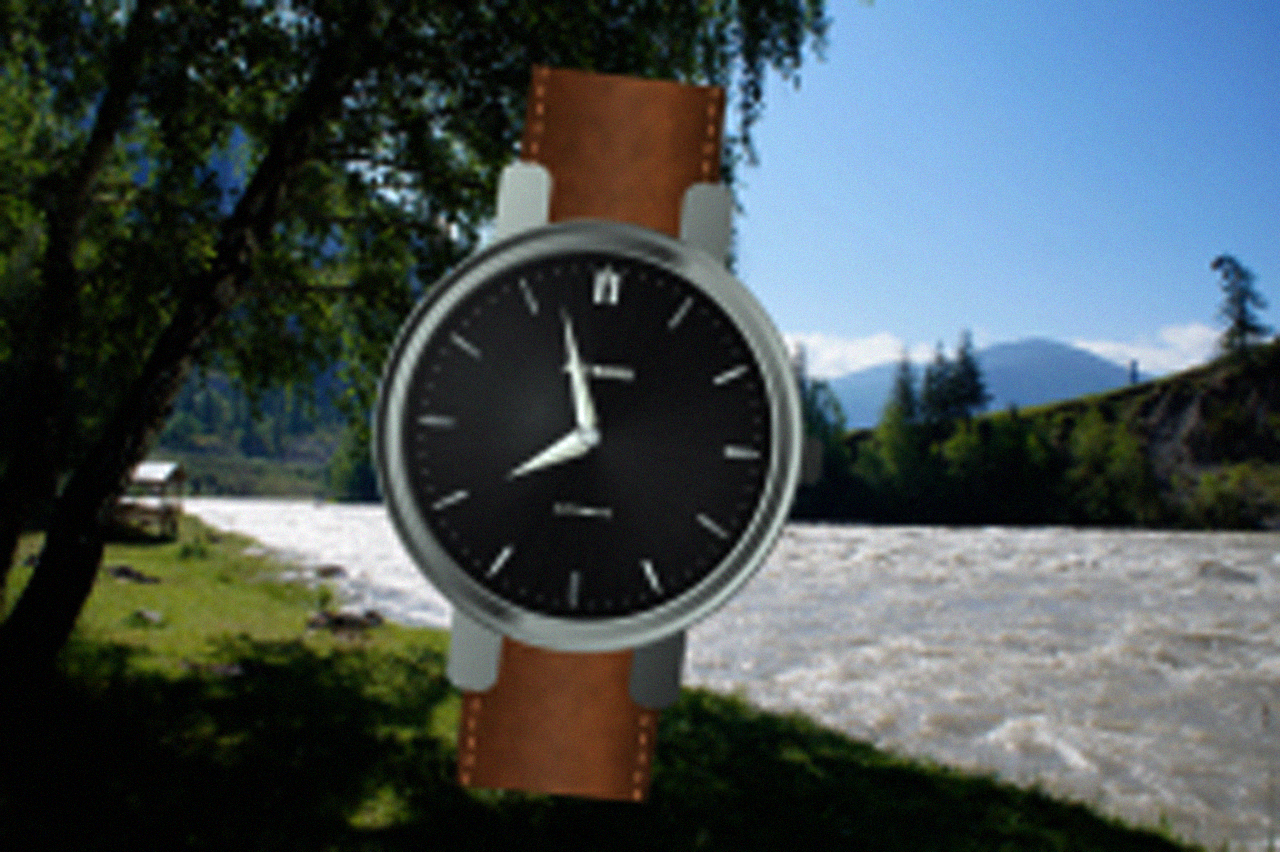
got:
7:57
